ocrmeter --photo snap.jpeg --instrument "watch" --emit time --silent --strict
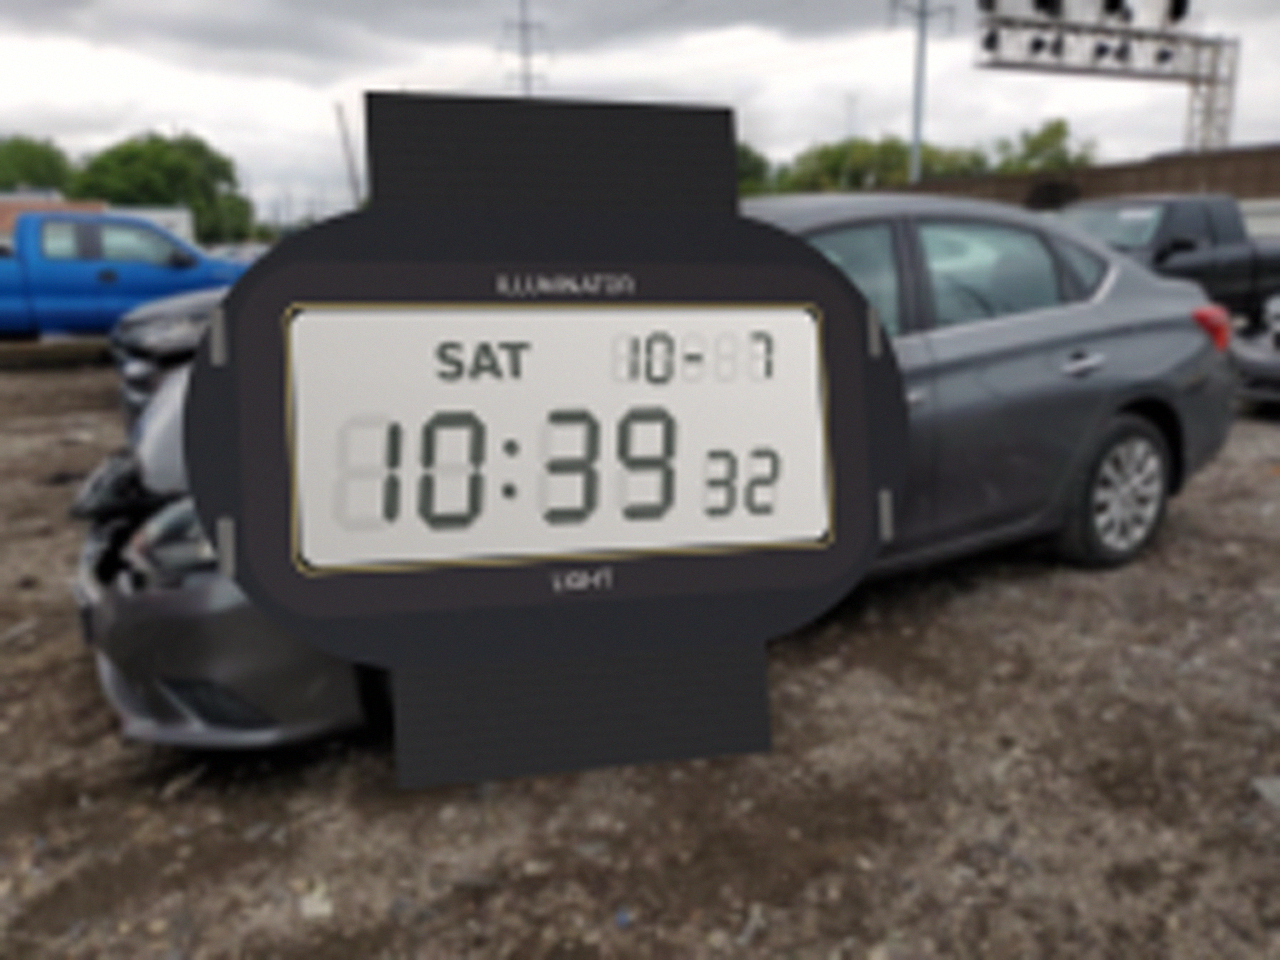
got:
10:39:32
